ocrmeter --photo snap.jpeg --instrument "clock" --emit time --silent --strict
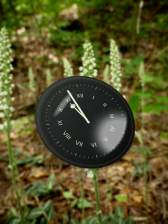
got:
10:57
